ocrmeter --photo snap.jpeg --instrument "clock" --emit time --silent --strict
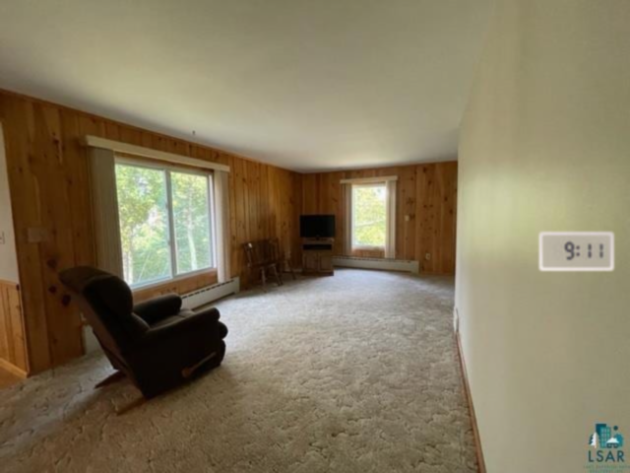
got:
9:11
